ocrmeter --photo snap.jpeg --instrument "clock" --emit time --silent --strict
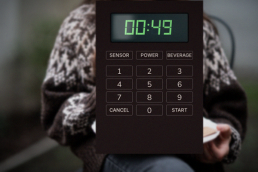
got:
0:49
